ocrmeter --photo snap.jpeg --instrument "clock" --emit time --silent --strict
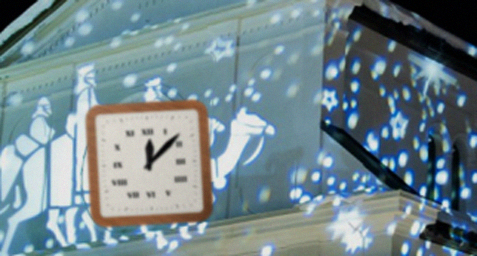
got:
12:08
